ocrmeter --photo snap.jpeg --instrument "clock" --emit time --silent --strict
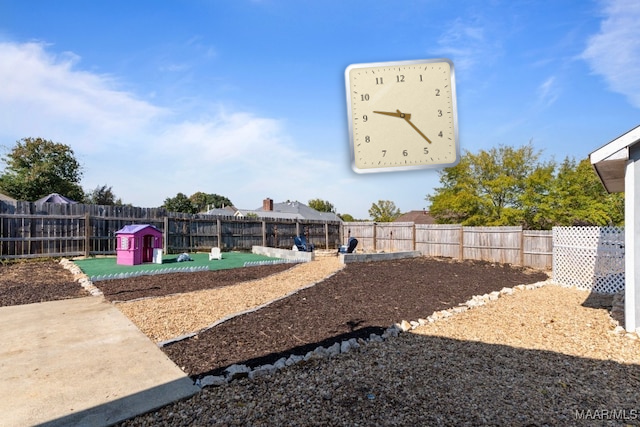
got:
9:23
